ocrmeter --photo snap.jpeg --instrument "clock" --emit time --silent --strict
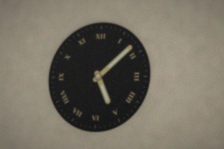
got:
5:08
